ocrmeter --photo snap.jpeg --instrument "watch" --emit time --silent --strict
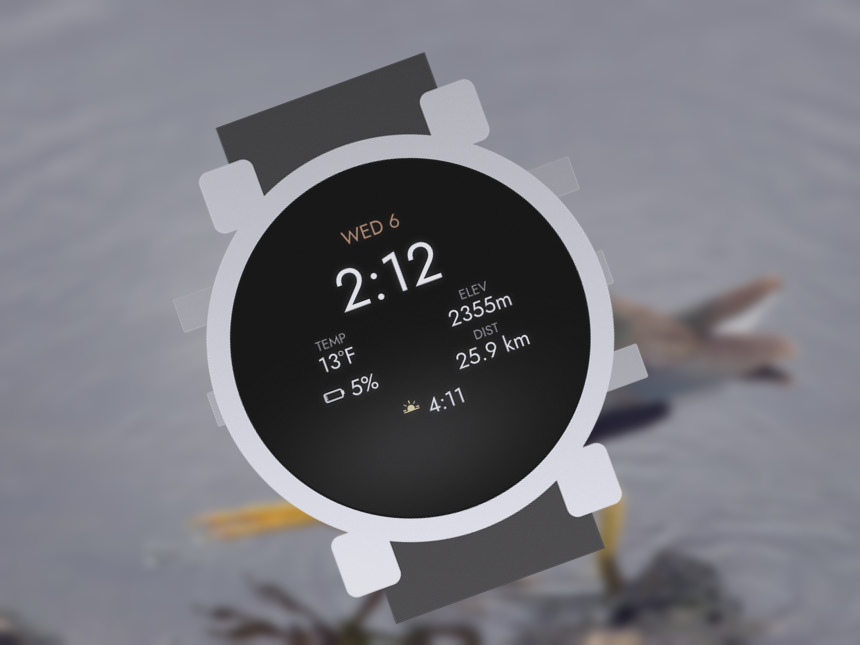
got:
2:12
